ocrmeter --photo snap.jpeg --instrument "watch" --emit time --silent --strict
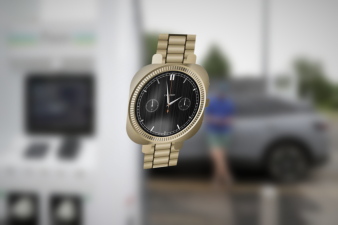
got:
1:58
